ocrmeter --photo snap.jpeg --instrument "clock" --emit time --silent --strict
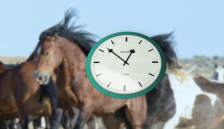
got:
12:52
